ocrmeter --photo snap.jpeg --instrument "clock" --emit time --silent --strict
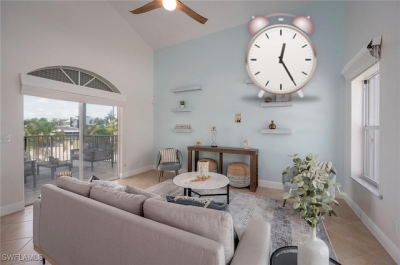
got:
12:25
